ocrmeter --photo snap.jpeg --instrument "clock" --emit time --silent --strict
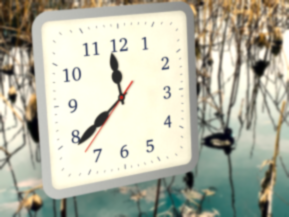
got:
11:38:37
